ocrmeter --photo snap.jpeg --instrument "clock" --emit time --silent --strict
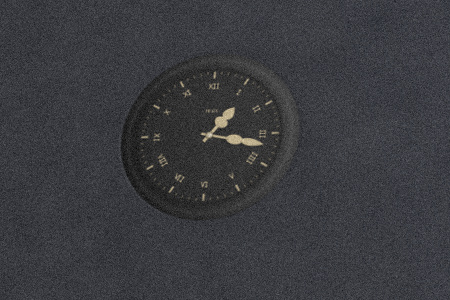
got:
1:17
